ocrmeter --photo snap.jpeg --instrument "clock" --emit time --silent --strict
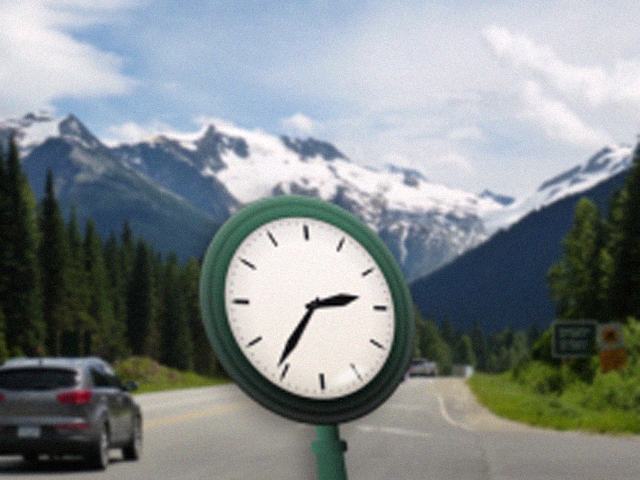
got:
2:36
